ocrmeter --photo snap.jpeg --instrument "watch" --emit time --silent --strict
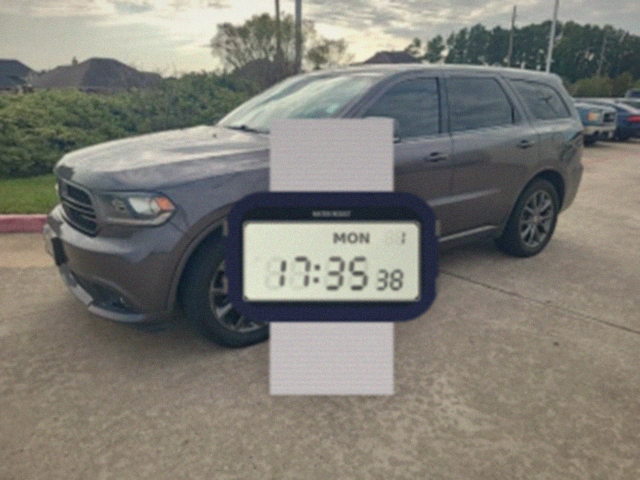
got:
17:35:38
